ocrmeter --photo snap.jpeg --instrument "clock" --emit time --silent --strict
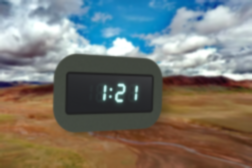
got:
1:21
